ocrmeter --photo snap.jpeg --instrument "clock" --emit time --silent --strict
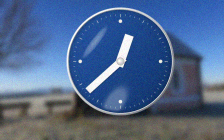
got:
12:38
